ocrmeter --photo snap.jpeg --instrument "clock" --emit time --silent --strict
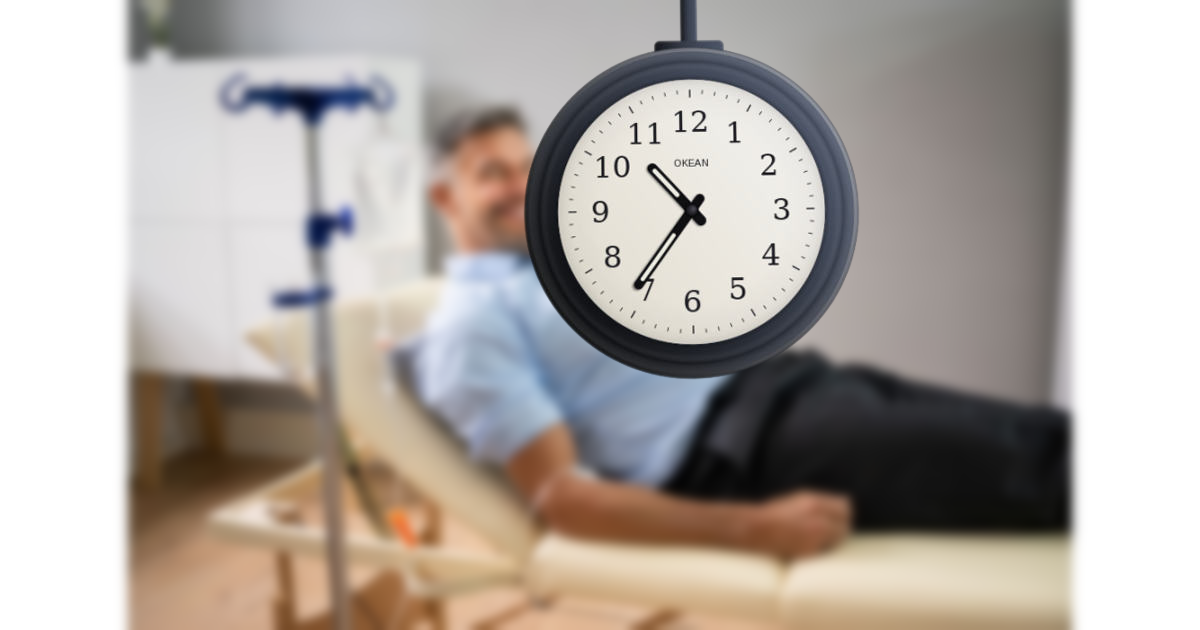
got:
10:36
